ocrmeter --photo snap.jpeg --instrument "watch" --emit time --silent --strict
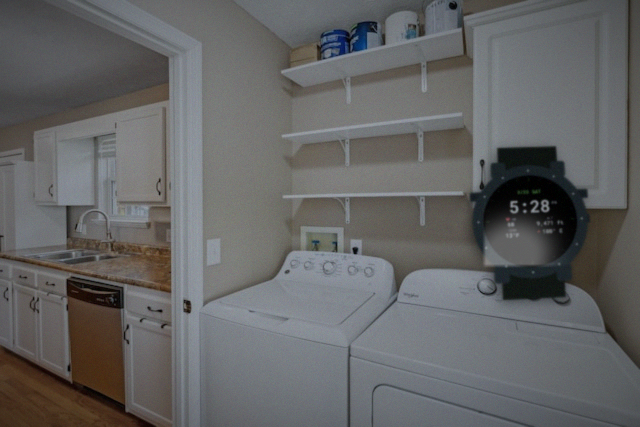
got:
5:28
